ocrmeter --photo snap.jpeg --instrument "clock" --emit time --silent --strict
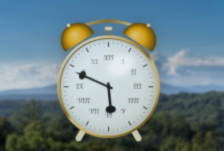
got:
5:49
